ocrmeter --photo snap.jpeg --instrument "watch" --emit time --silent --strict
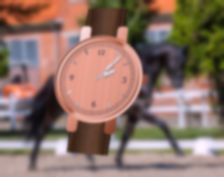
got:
2:07
